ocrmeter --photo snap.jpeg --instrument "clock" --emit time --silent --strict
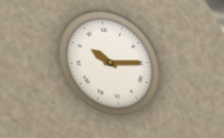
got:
10:15
